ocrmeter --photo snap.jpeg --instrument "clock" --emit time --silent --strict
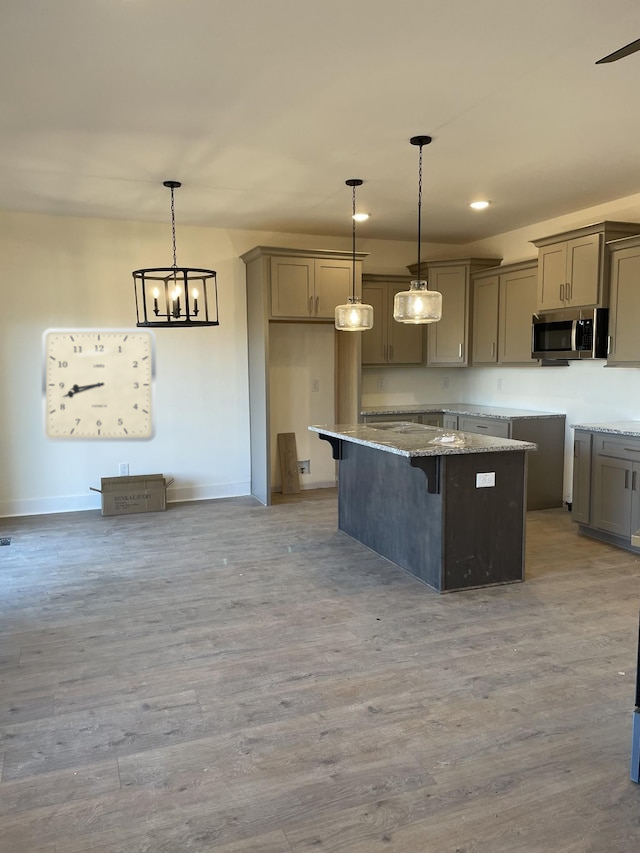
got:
8:42
